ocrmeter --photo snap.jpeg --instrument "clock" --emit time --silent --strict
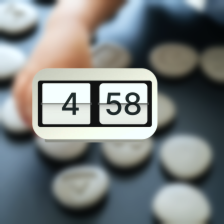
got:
4:58
